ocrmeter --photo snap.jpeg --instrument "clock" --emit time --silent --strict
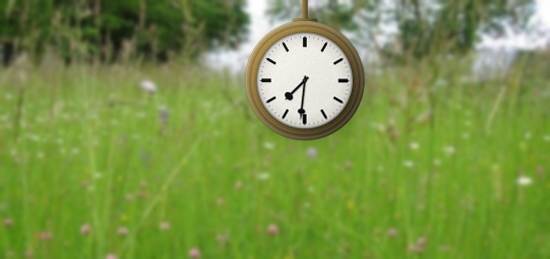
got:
7:31
